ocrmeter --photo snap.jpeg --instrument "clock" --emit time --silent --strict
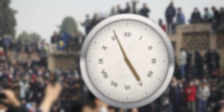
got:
4:56
